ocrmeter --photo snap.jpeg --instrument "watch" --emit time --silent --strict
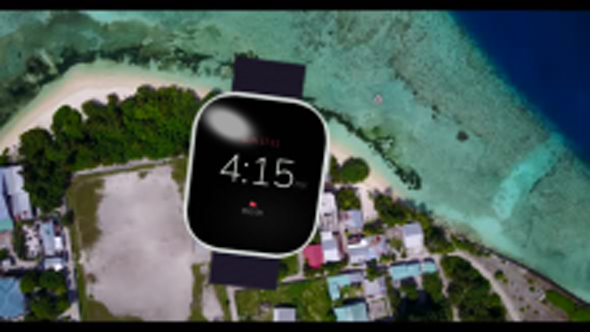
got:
4:15
